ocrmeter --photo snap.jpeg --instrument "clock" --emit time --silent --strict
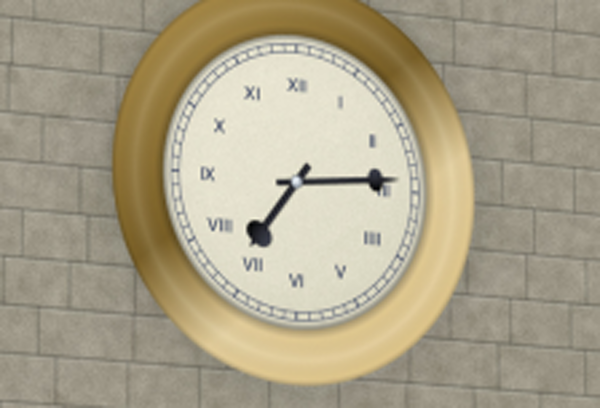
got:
7:14
